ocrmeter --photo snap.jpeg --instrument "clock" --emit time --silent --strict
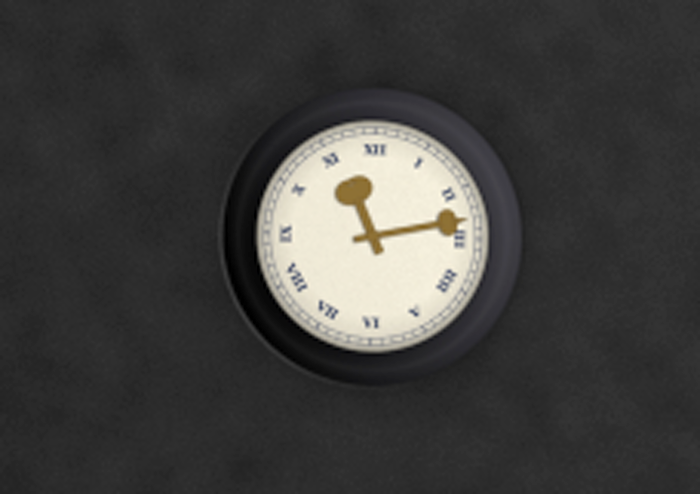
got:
11:13
